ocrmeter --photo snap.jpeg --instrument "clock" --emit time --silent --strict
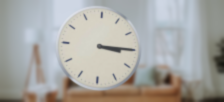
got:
3:15
